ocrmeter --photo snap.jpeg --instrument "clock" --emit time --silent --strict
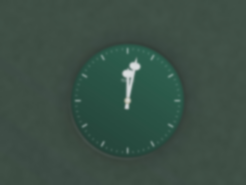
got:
12:02
